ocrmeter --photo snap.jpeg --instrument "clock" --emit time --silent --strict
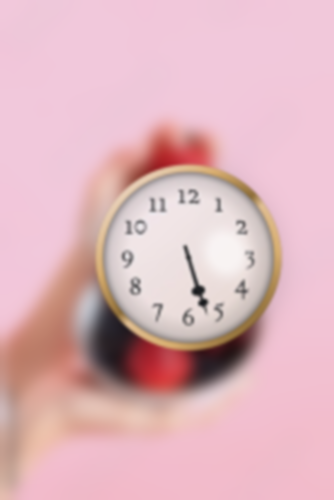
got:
5:27
